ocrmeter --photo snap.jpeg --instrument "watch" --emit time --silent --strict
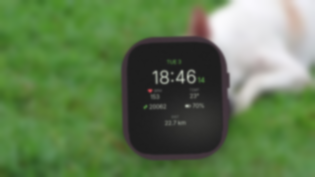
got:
18:46
